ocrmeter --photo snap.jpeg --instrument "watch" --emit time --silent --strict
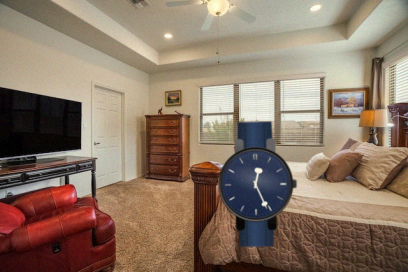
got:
12:26
